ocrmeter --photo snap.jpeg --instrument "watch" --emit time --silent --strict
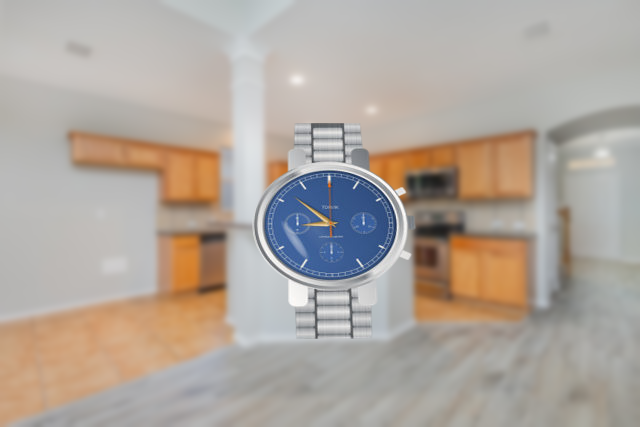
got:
8:52
